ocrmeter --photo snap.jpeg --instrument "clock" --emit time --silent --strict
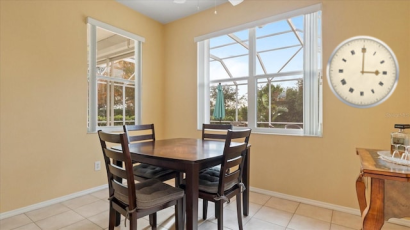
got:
3:00
